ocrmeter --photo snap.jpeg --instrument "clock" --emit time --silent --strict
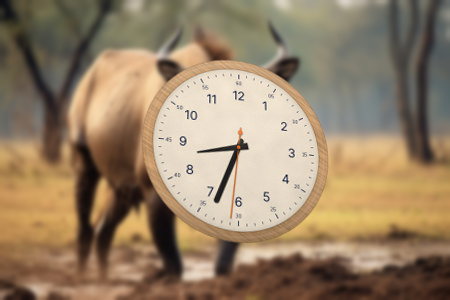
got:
8:33:31
